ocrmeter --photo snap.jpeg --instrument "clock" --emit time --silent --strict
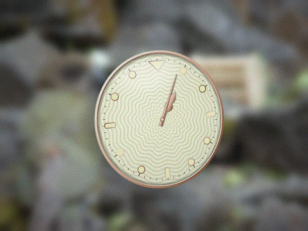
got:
1:04
